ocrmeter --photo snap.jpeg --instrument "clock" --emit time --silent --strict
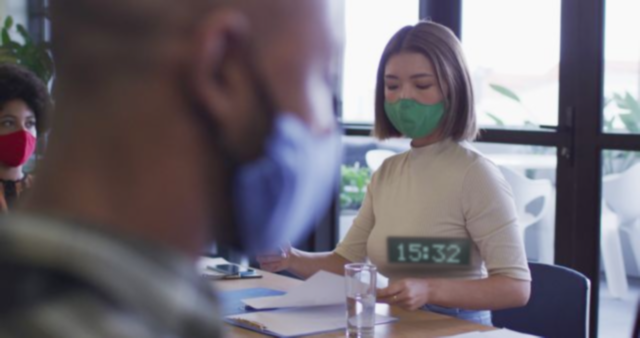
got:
15:32
